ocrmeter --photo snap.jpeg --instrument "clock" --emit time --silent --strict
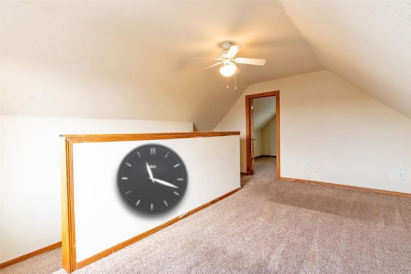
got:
11:18
